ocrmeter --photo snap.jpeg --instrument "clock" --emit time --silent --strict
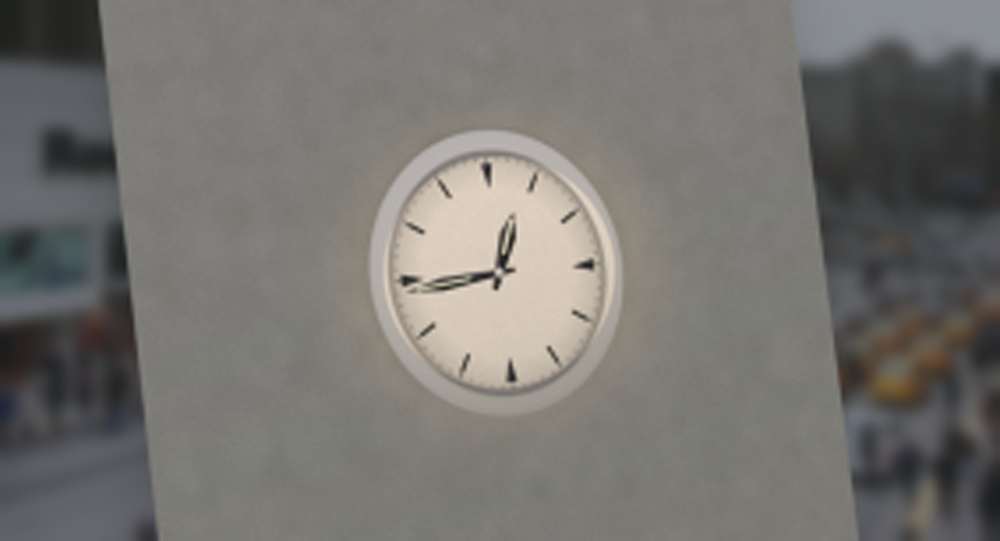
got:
12:44
